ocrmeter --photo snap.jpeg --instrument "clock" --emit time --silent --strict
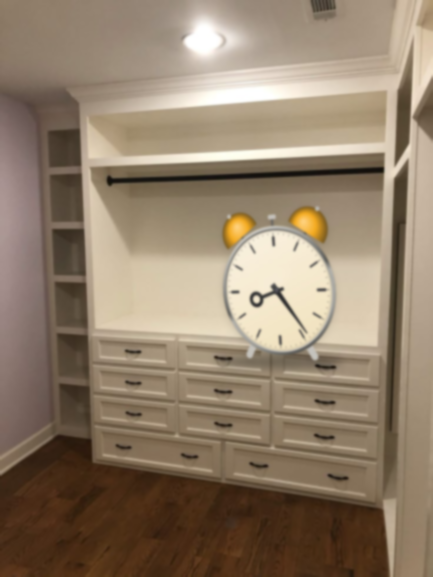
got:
8:24
